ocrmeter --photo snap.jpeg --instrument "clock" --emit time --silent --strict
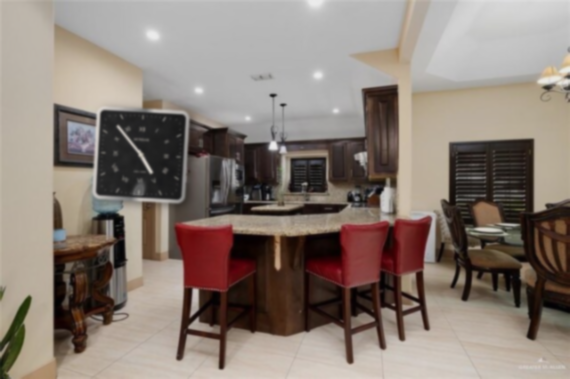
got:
4:53
